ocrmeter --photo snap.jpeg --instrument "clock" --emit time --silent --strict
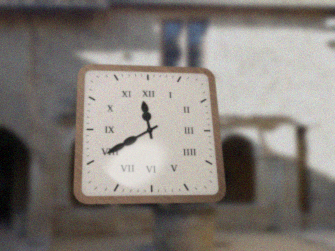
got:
11:40
